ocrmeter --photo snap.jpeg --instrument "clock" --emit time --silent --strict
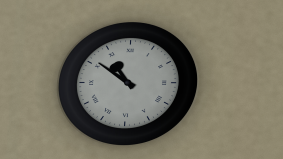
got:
10:51
